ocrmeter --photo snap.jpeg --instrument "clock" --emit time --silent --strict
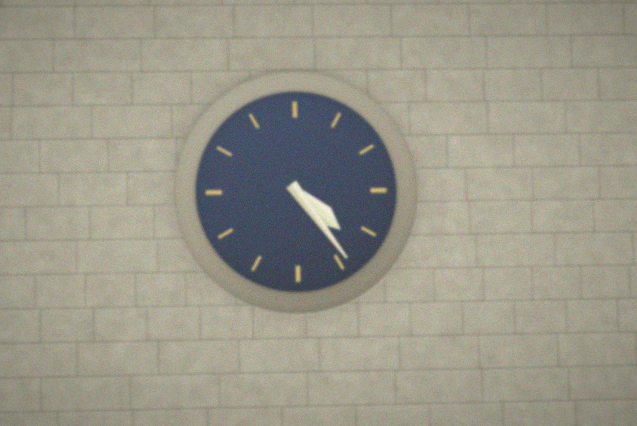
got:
4:24
